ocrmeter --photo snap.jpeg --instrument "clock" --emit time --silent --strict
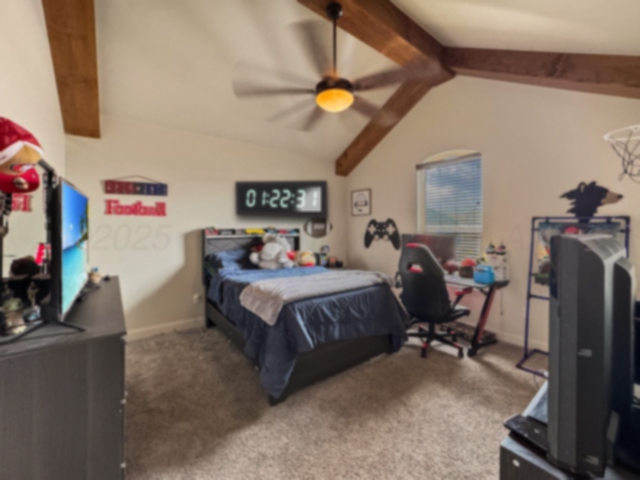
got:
1:22:31
